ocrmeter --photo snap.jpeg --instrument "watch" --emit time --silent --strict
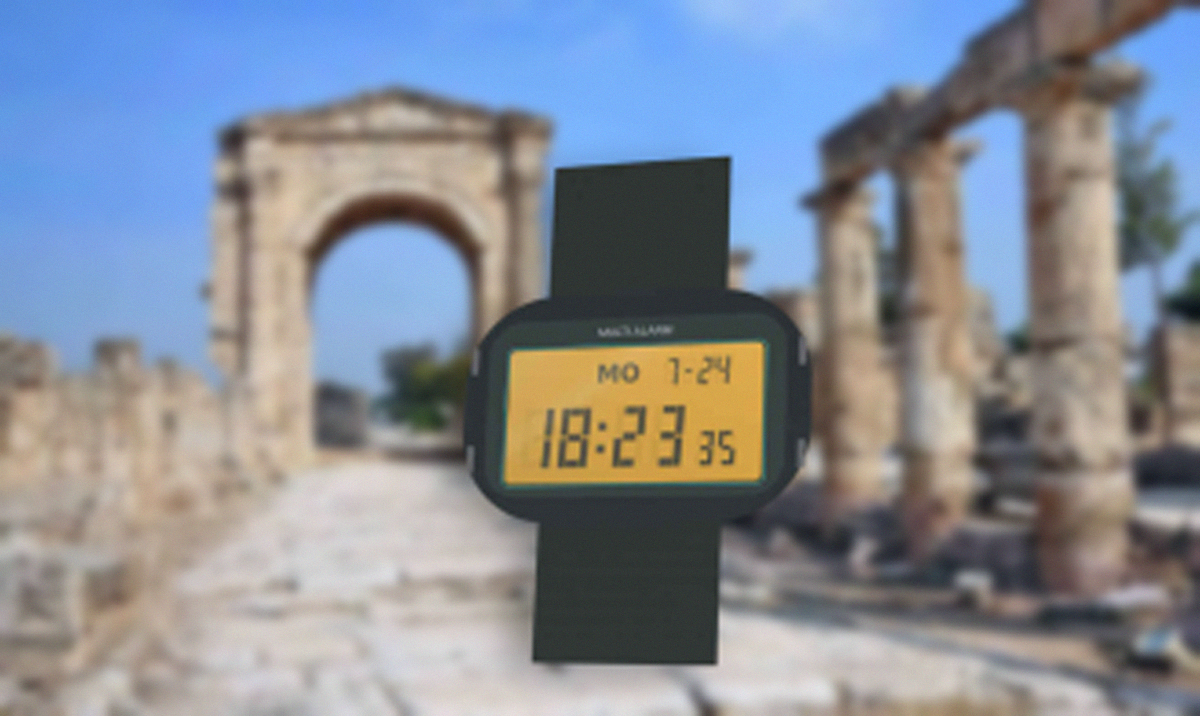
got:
18:23:35
